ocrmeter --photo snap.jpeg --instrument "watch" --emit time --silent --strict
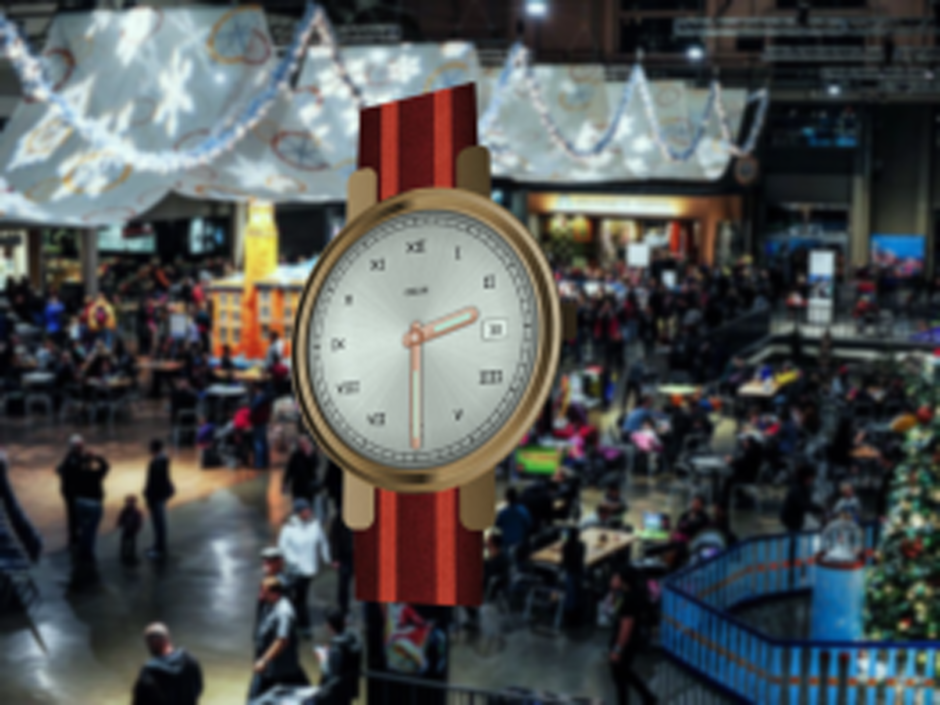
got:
2:30
